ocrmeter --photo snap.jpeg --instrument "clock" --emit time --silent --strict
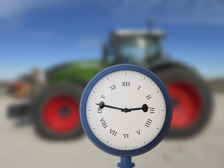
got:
2:47
